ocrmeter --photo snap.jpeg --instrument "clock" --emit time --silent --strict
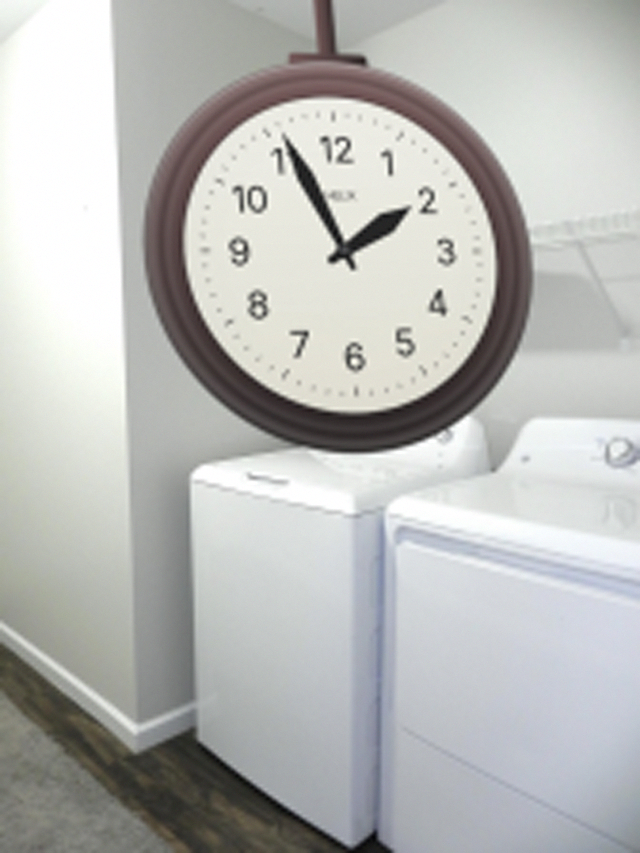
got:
1:56
